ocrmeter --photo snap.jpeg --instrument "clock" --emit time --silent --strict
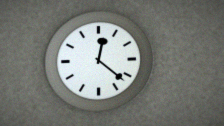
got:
12:22
